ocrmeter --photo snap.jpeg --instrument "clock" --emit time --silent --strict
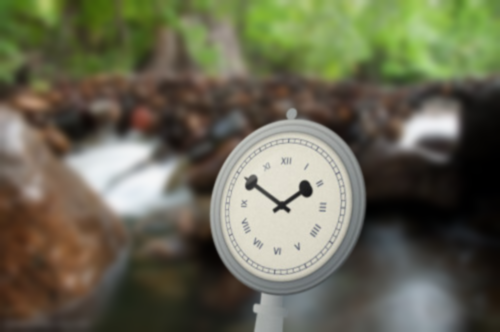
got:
1:50
